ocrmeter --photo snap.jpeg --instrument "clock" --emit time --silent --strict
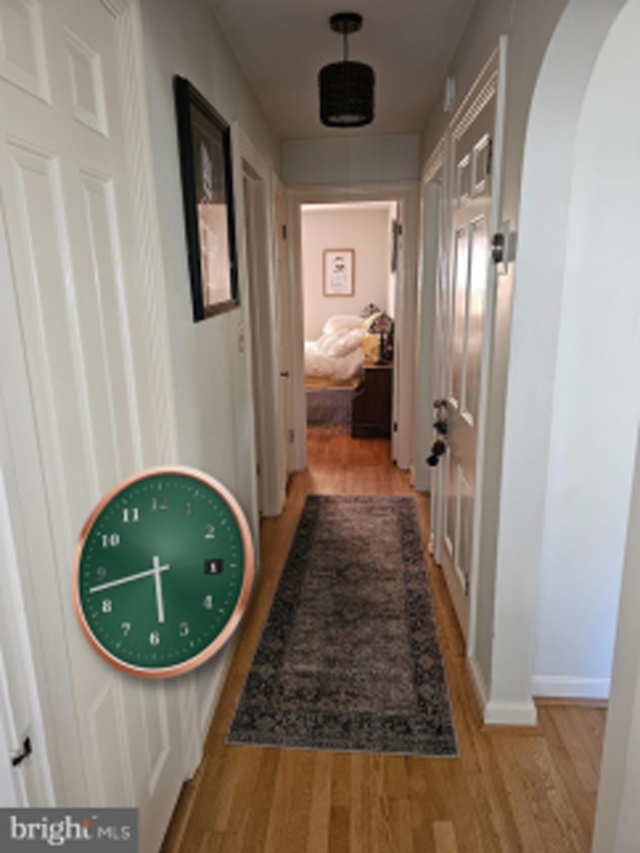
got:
5:43
